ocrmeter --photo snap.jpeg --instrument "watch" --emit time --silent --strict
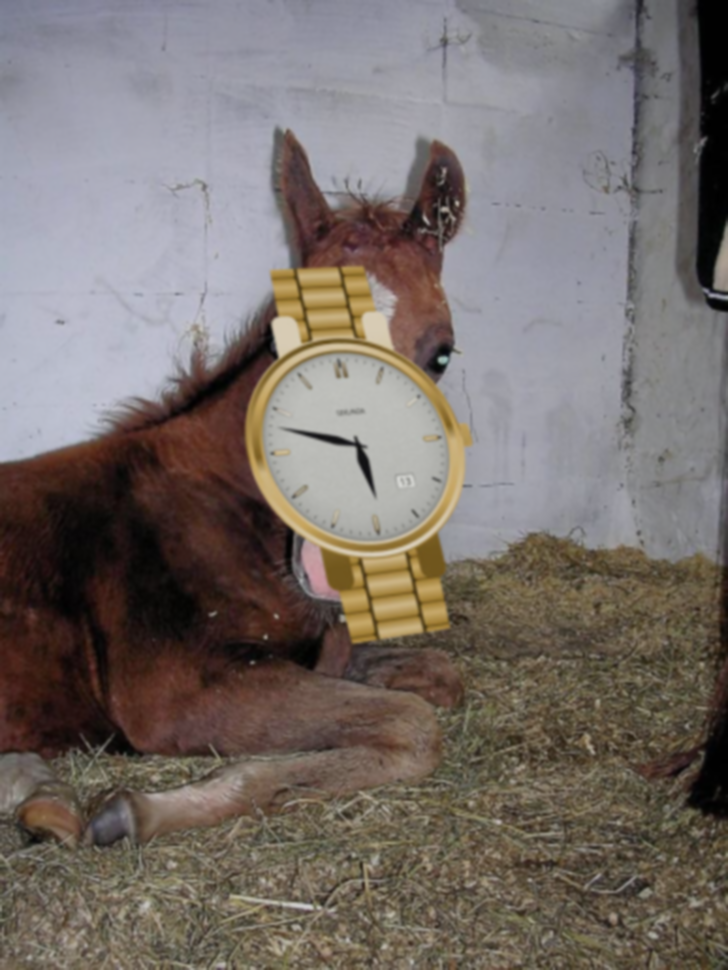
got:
5:48
